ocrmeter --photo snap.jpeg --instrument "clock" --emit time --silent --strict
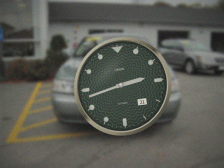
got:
2:43
